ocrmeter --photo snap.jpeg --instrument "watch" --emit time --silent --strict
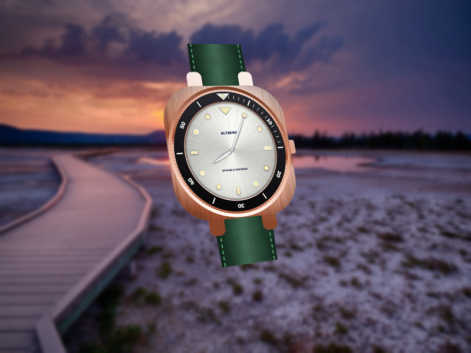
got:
8:05
